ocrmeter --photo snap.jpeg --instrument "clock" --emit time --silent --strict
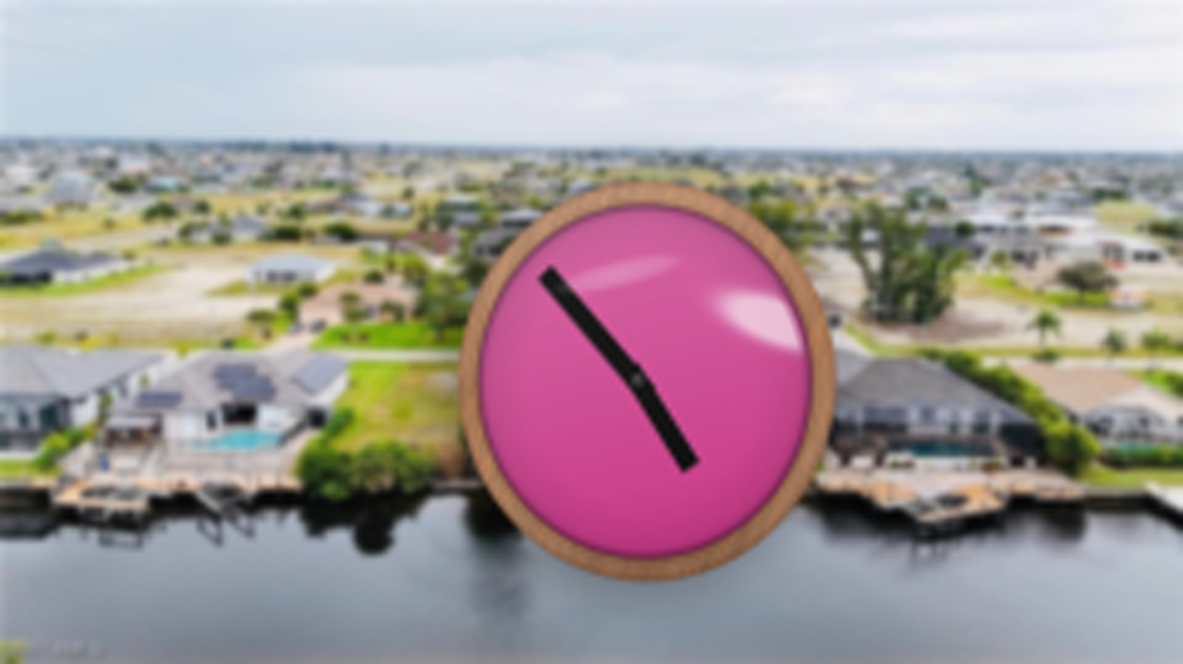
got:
4:53
